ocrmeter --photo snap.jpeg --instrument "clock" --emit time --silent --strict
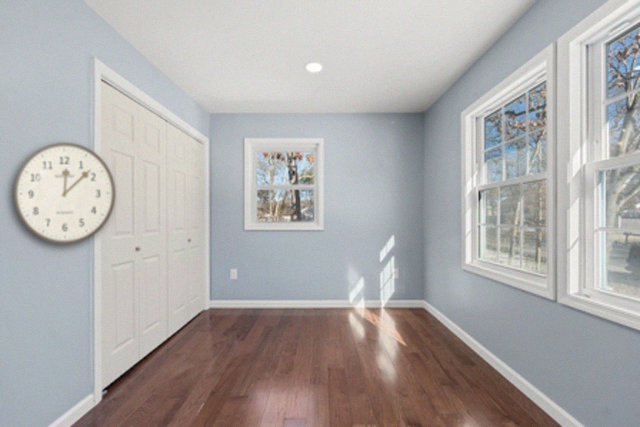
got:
12:08
